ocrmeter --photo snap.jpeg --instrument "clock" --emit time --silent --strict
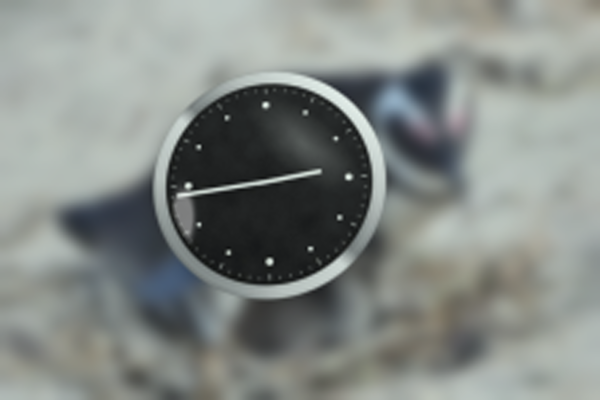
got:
2:44
